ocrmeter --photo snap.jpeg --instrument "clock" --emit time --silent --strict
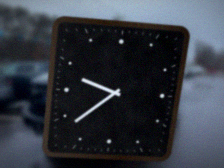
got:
9:38
